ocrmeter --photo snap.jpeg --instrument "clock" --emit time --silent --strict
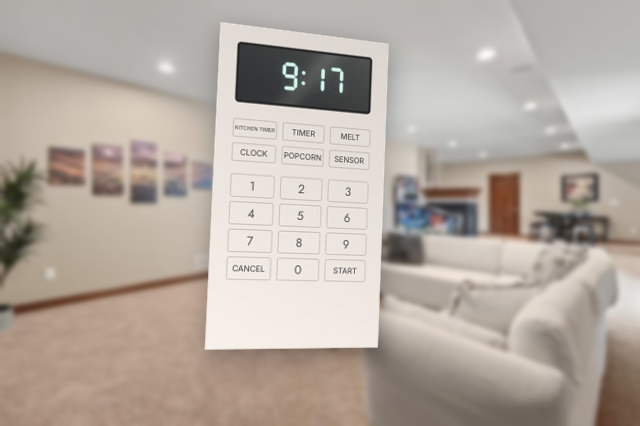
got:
9:17
